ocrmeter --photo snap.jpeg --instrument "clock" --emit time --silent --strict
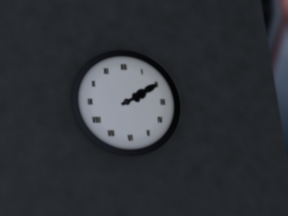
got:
2:10
